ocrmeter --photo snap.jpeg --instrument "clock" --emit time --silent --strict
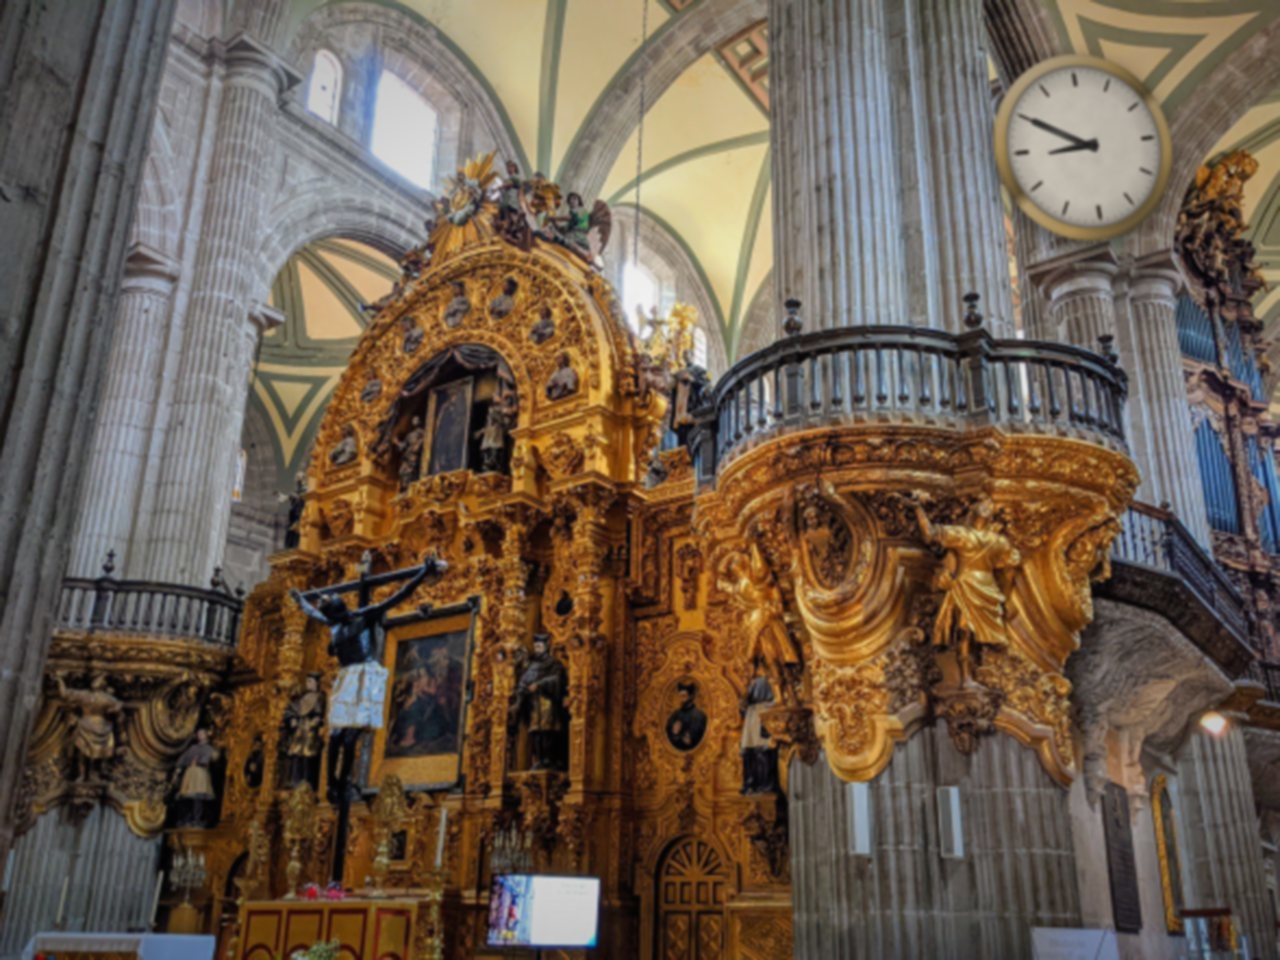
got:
8:50
